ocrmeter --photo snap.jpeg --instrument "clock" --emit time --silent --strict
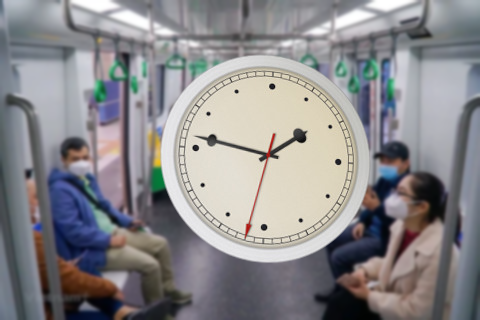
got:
1:46:32
